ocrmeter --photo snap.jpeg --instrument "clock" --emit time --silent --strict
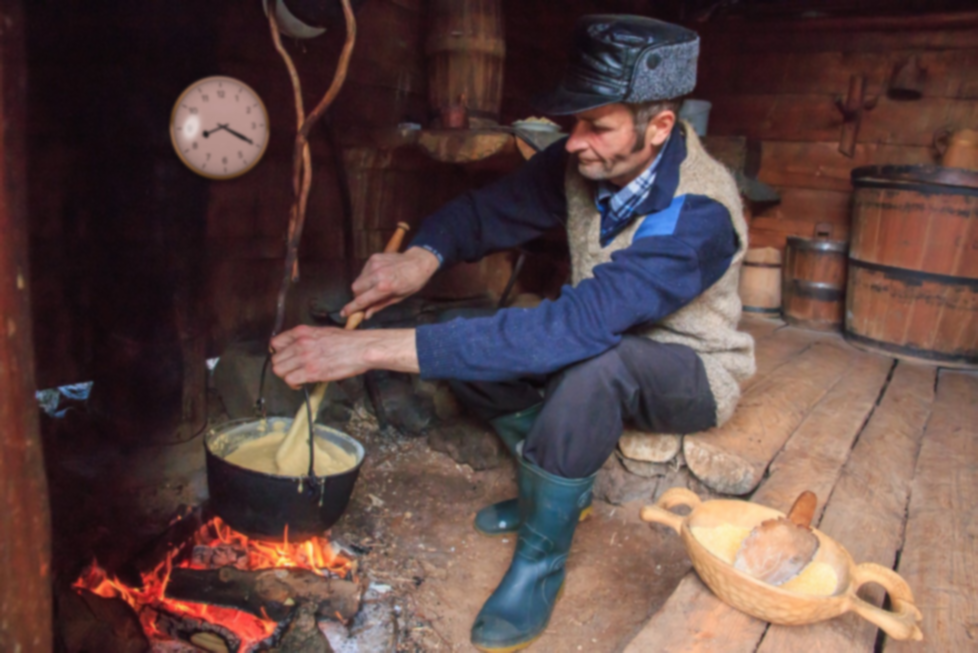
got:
8:20
